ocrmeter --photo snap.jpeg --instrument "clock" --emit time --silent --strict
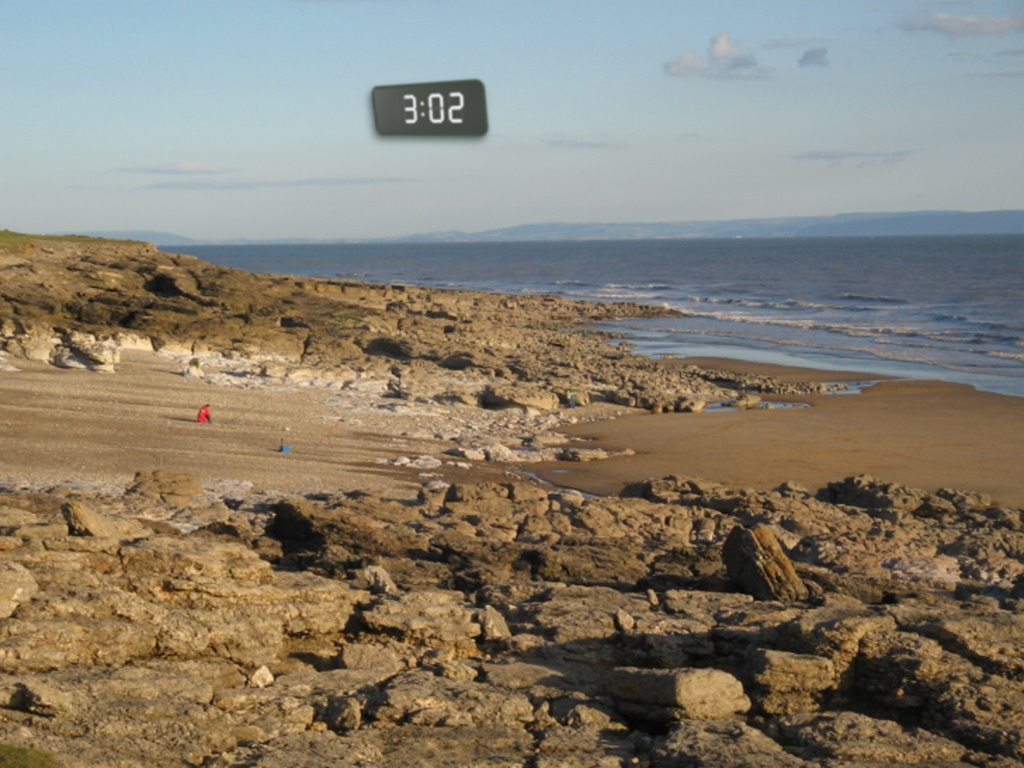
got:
3:02
